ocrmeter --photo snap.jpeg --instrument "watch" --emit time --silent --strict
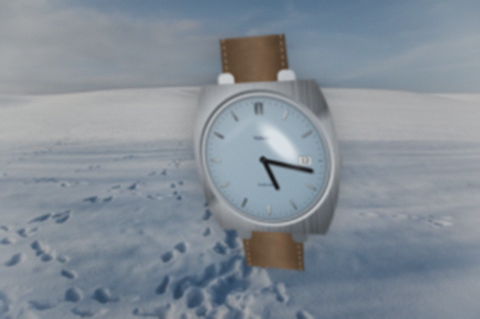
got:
5:17
